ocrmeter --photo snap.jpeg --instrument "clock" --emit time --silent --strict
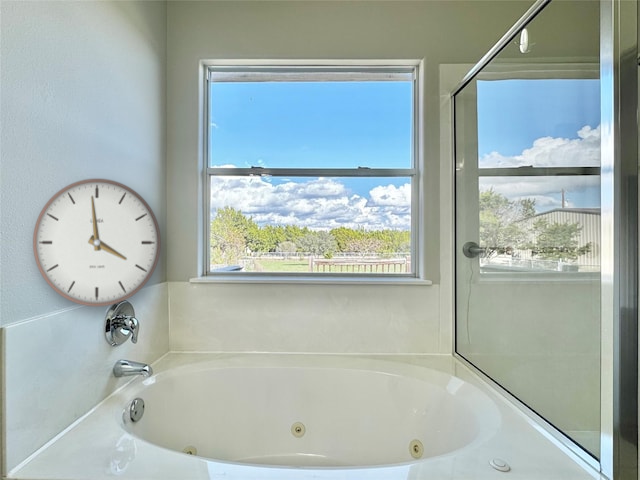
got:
3:59
